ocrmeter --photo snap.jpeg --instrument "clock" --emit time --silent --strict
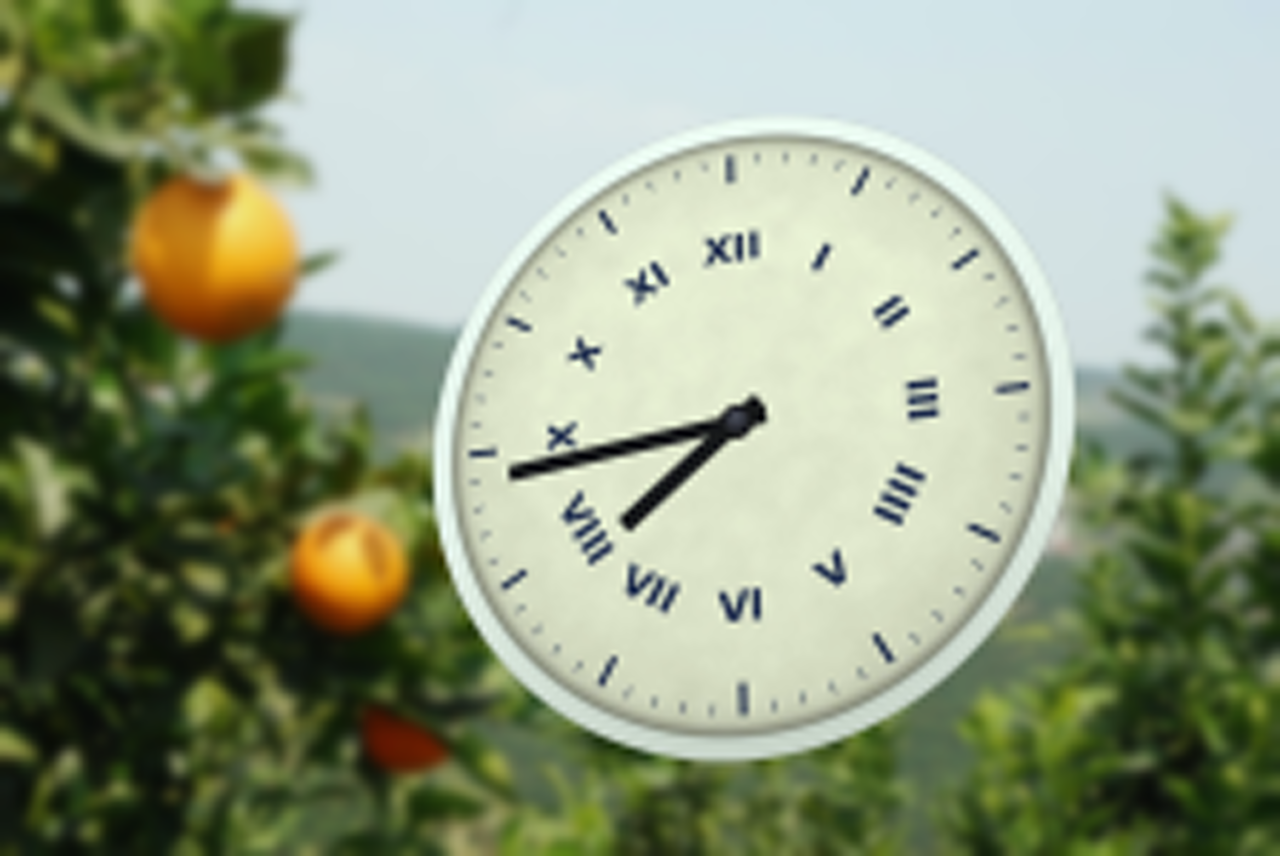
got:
7:44
